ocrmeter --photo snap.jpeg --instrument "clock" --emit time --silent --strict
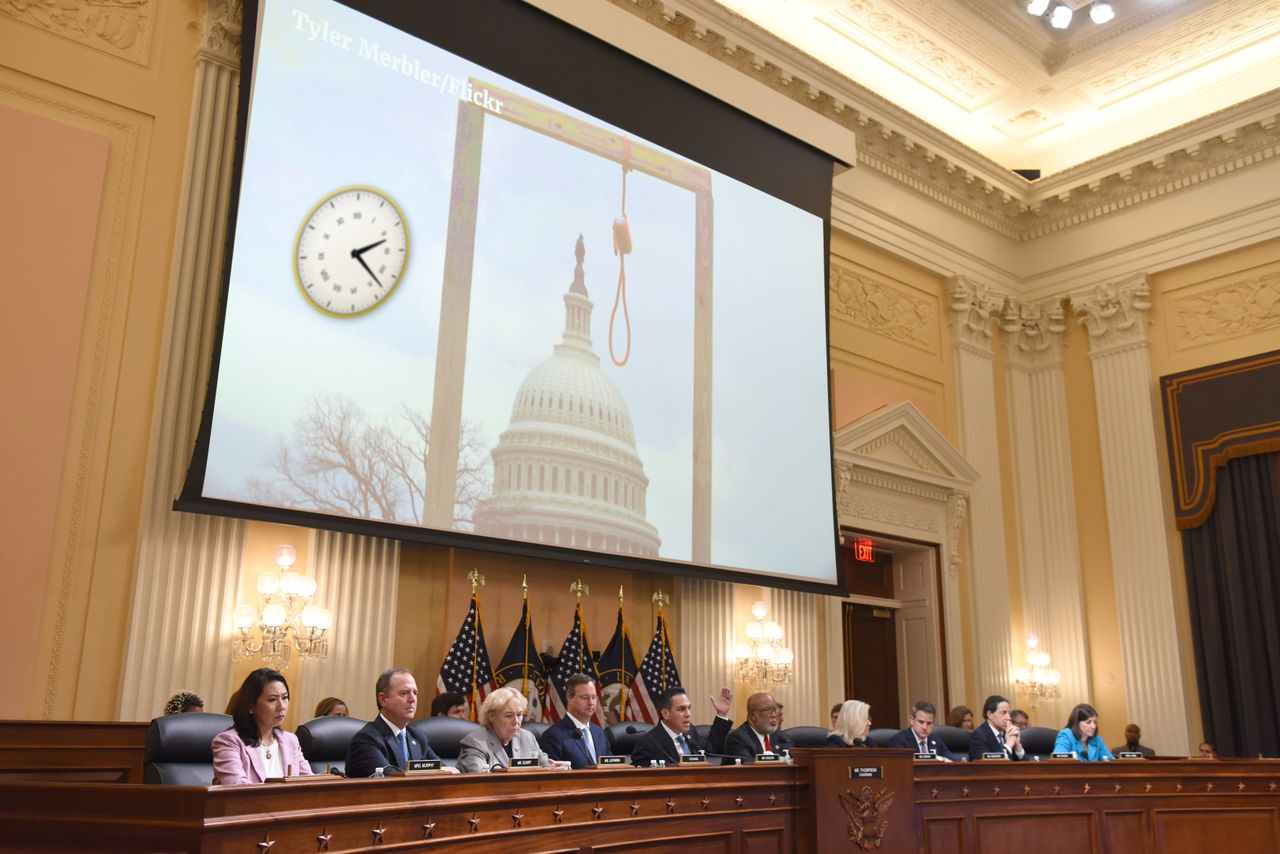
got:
2:23
